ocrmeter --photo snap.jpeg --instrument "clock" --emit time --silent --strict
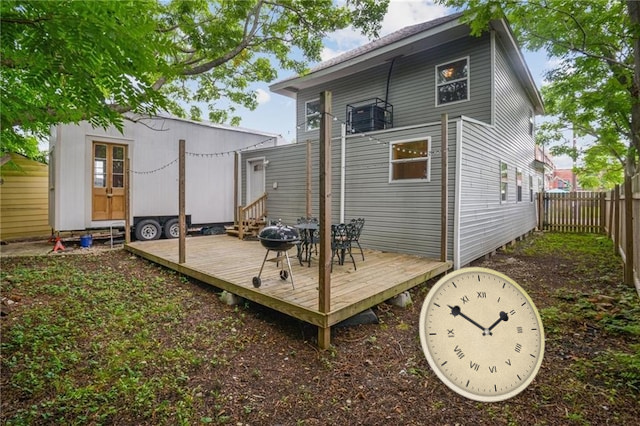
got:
1:51
